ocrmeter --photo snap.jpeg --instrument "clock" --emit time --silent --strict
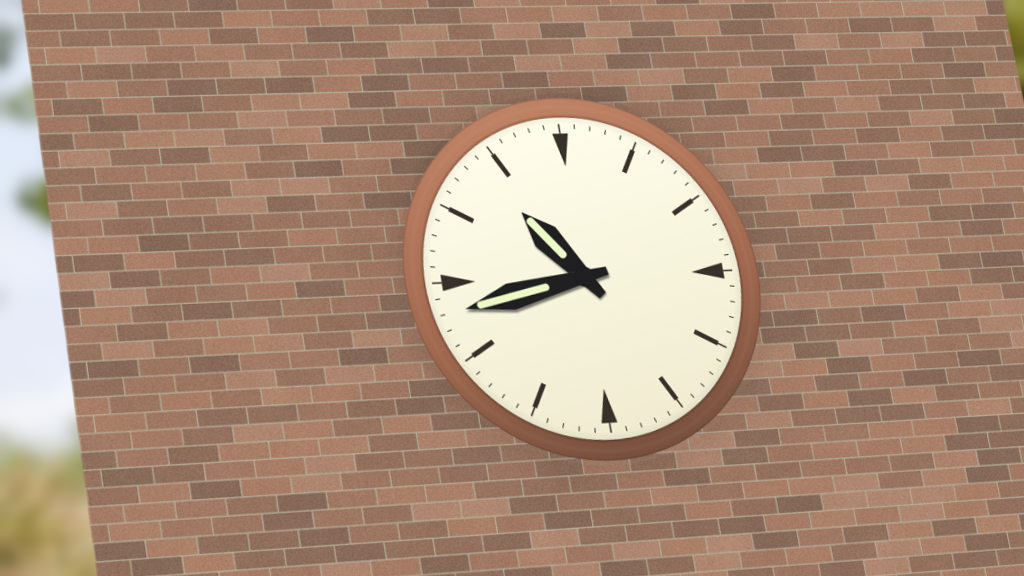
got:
10:43
